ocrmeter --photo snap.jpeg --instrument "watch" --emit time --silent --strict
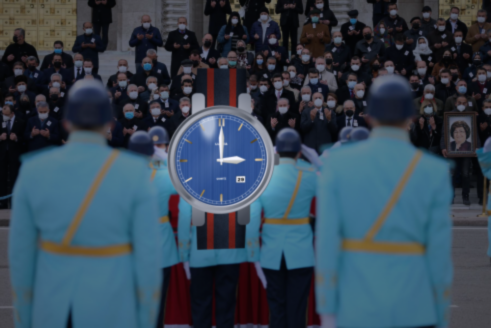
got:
3:00
